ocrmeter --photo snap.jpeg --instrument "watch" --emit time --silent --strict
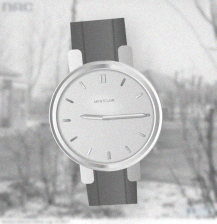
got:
9:15
